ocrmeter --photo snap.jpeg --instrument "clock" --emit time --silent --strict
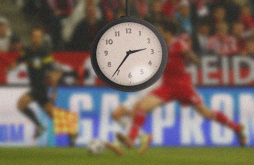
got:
2:36
